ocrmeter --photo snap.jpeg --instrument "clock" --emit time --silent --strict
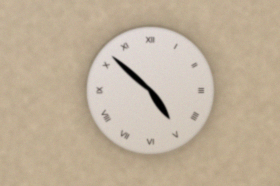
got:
4:52
